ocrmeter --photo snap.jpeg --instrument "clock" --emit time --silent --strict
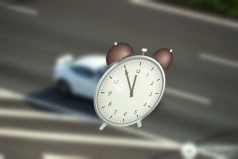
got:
11:55
